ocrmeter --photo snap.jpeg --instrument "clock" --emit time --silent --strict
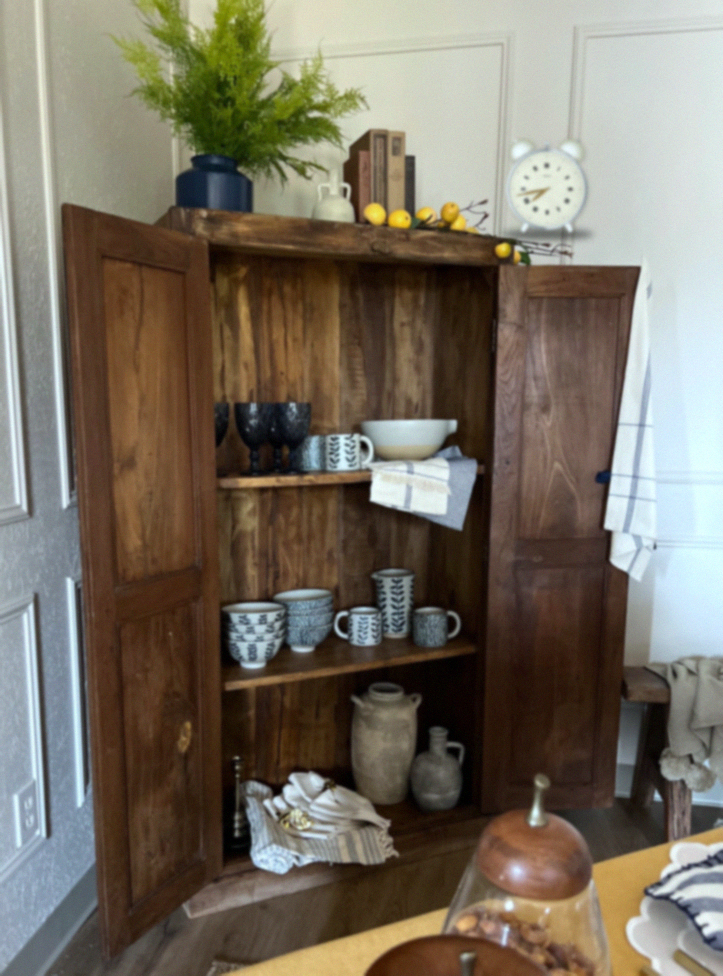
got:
7:43
